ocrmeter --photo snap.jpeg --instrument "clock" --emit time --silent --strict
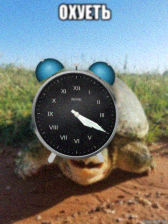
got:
4:20
